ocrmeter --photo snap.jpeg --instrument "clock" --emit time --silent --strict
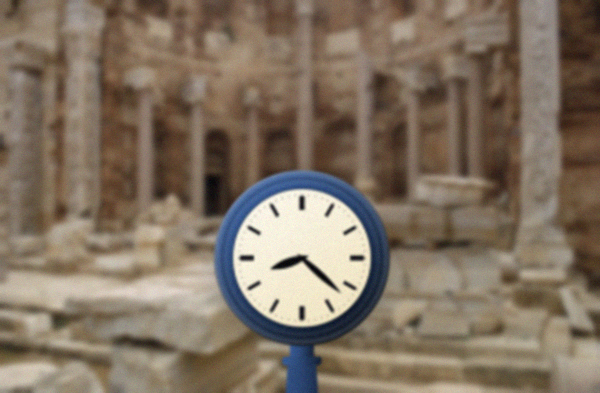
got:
8:22
